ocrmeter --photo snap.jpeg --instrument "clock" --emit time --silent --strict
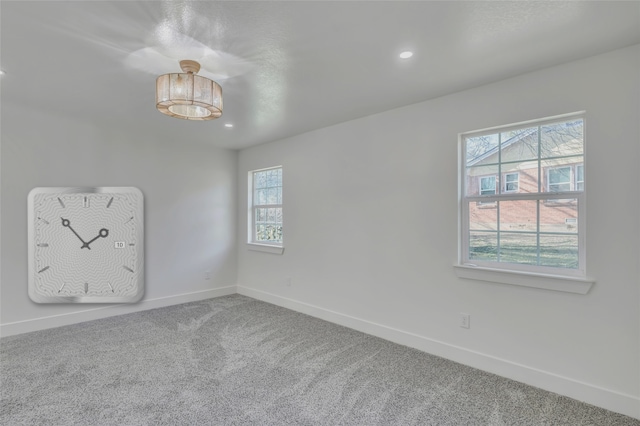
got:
1:53
